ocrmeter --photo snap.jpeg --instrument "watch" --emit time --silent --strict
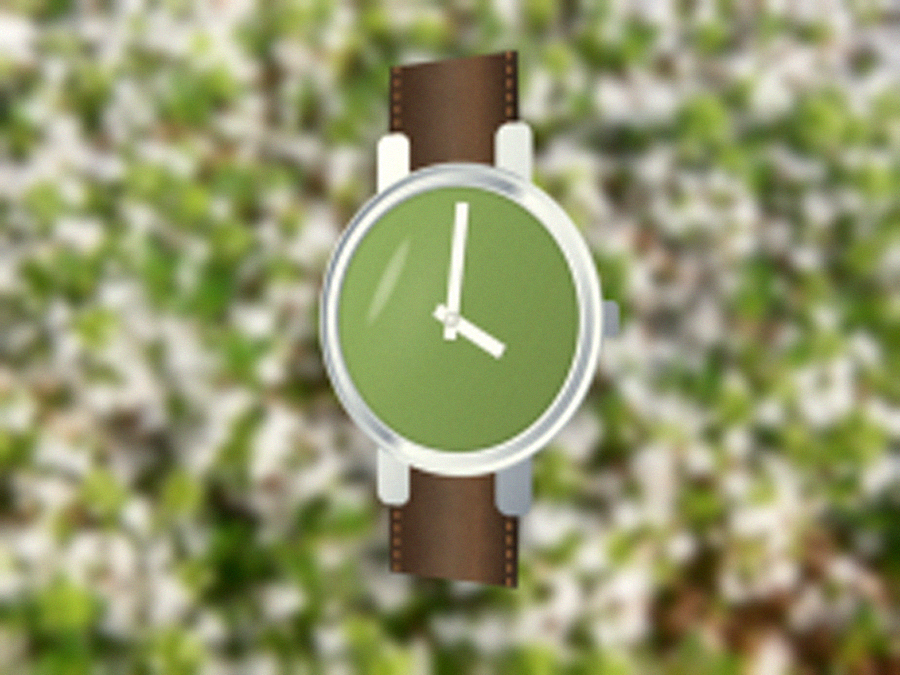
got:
4:01
